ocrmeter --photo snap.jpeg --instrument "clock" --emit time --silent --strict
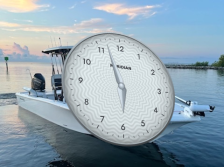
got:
5:57
